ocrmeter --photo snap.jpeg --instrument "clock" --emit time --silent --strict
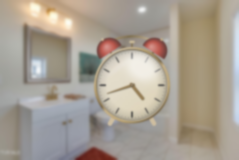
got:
4:42
